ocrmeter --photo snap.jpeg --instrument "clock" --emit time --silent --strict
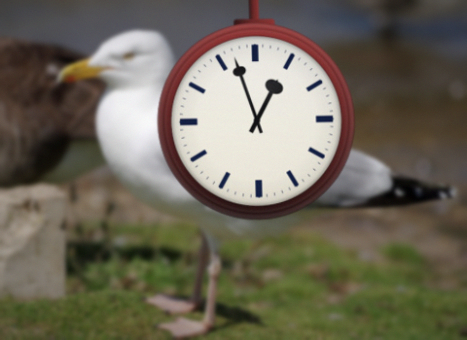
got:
12:57
